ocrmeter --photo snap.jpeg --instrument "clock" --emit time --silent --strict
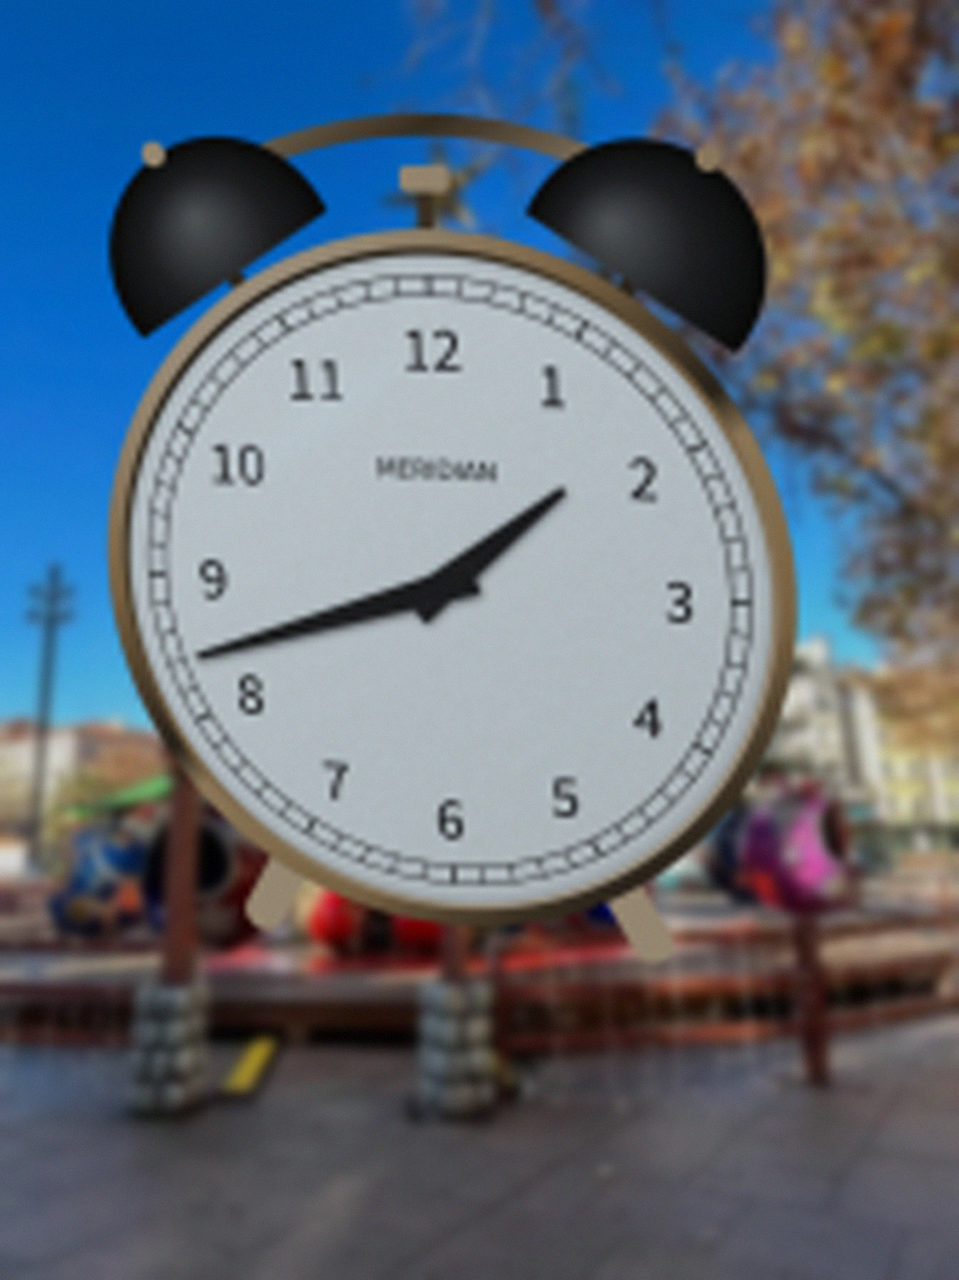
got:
1:42
